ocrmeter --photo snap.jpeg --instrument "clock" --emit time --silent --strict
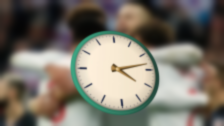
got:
4:13
